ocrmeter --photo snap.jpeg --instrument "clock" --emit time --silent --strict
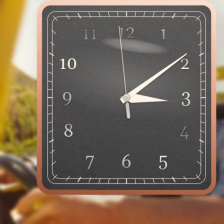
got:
3:08:59
